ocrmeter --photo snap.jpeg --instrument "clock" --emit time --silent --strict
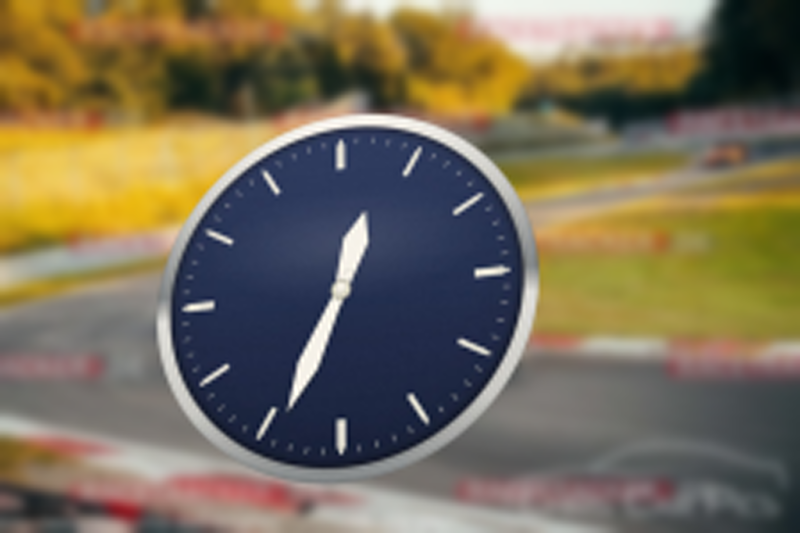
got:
12:34
